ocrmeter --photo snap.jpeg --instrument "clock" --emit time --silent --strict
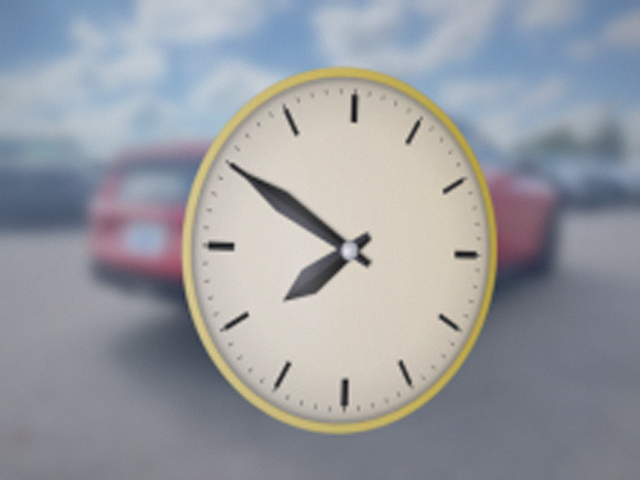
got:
7:50
